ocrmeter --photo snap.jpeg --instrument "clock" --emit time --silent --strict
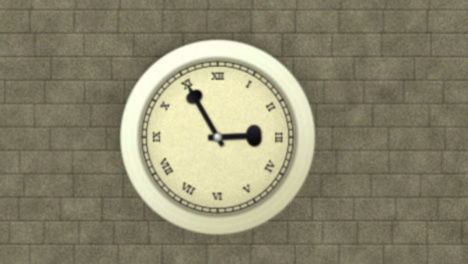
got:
2:55
